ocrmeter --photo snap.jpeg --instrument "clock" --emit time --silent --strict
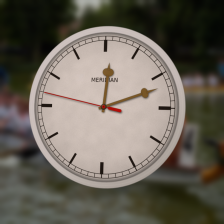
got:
12:11:47
